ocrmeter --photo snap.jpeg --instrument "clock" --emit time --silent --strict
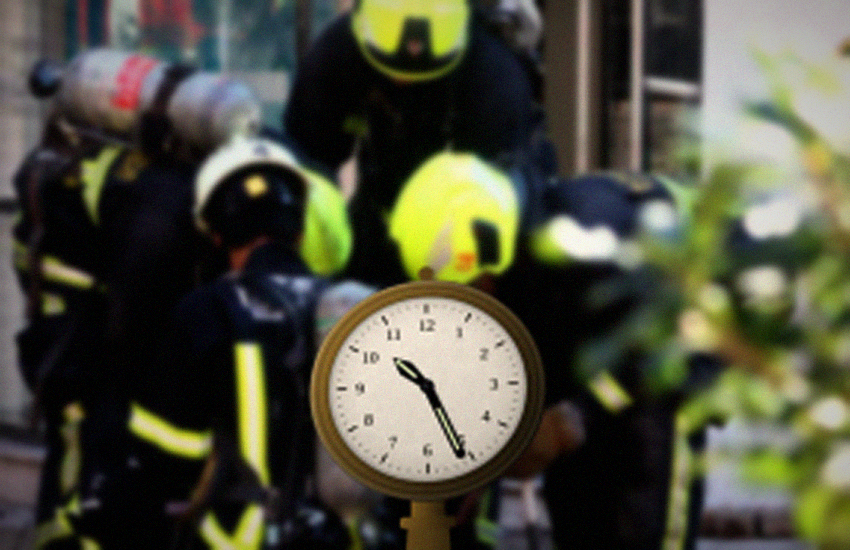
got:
10:26
